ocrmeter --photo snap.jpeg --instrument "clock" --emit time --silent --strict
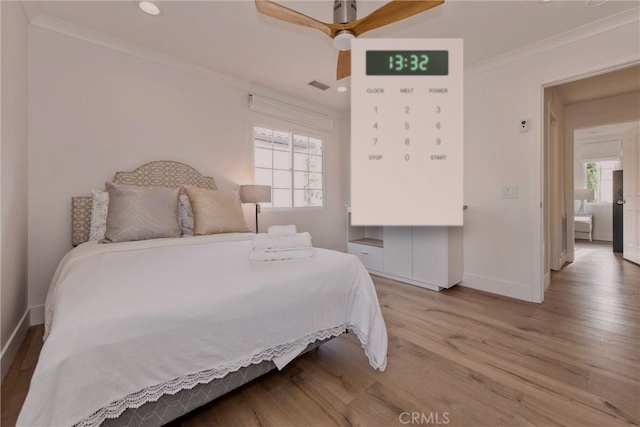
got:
13:32
